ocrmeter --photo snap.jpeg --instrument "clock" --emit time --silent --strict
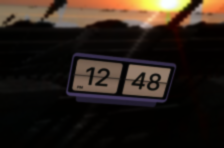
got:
12:48
